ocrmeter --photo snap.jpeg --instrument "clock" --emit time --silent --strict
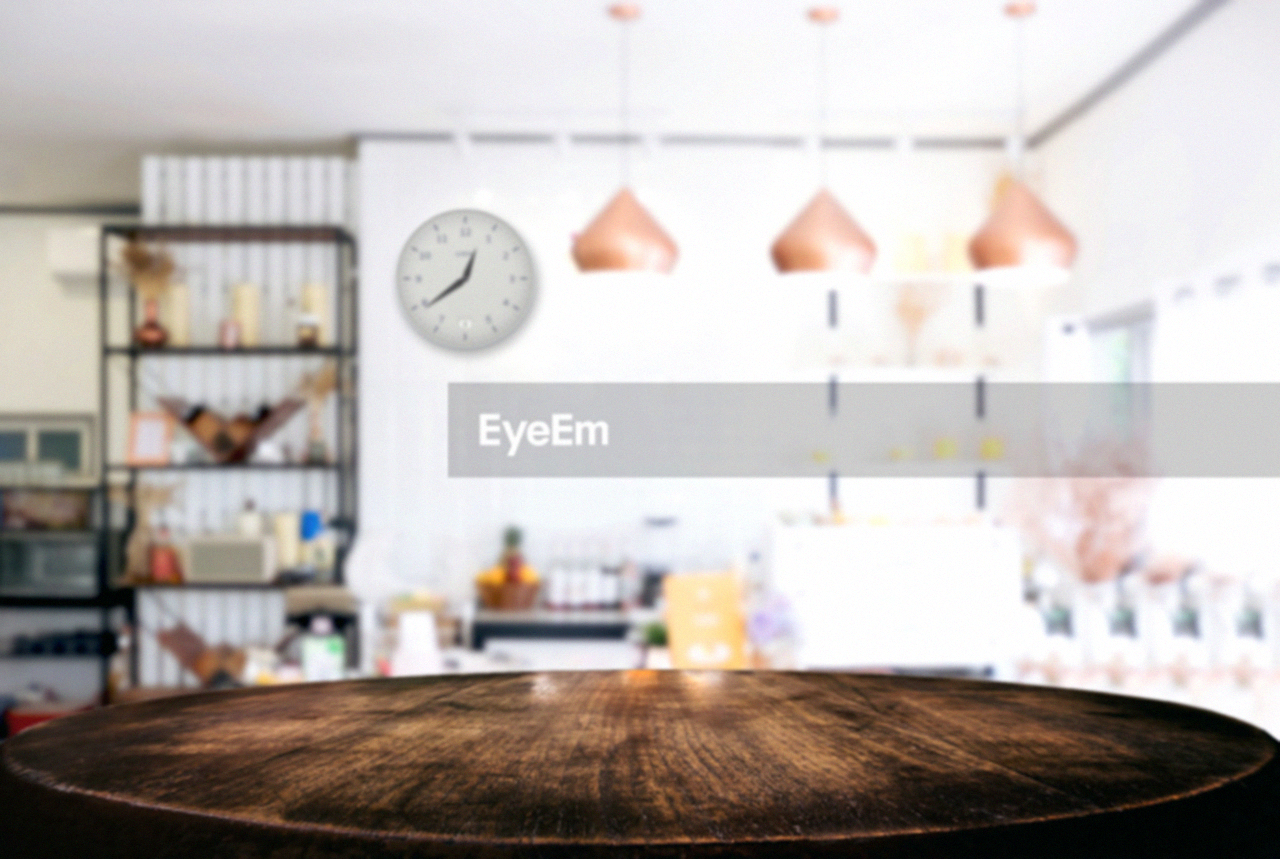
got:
12:39
